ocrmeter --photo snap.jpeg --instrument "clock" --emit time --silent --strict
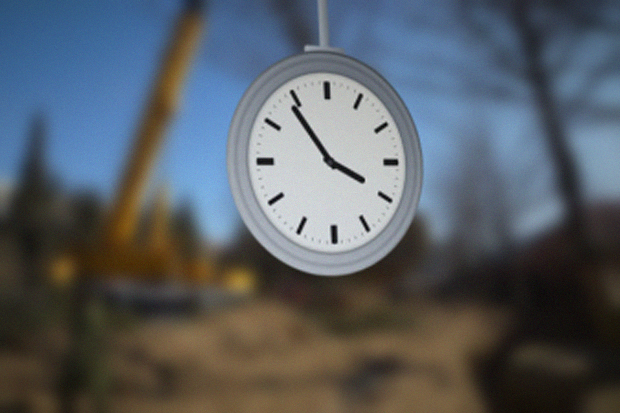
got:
3:54
